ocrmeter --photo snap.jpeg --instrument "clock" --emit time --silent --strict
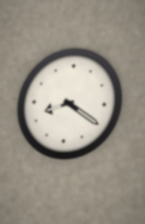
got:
8:20
